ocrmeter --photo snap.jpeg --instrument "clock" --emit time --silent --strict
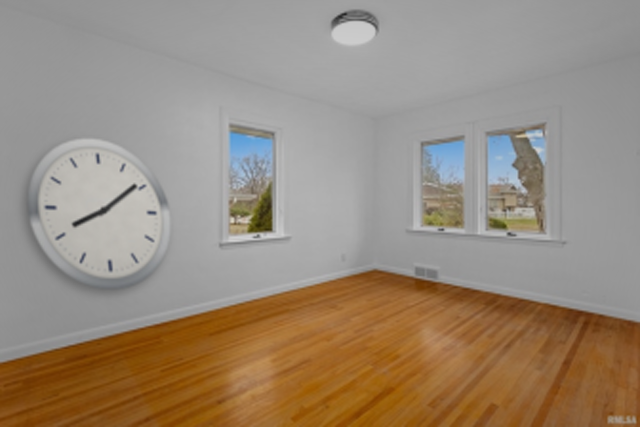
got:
8:09
